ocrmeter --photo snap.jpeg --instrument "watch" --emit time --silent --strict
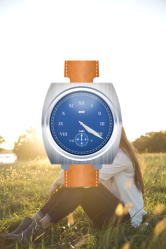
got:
4:21
